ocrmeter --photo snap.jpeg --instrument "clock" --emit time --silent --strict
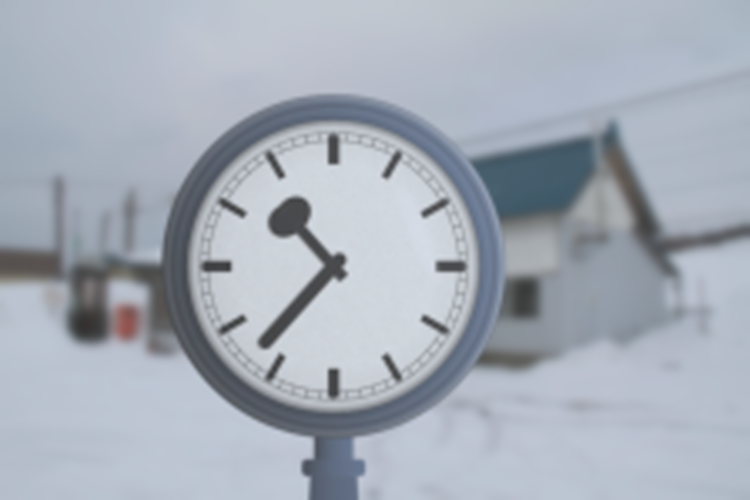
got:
10:37
